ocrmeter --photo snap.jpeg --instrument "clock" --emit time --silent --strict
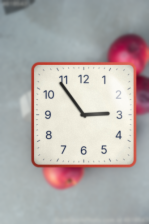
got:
2:54
